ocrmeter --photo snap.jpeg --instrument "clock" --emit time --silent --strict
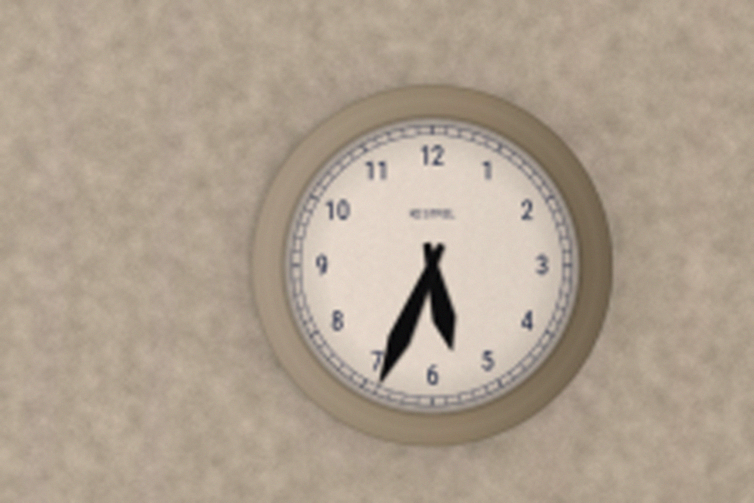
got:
5:34
